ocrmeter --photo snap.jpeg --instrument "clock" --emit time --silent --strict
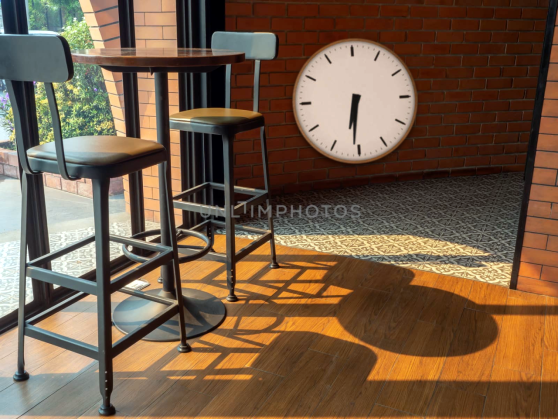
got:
6:31
